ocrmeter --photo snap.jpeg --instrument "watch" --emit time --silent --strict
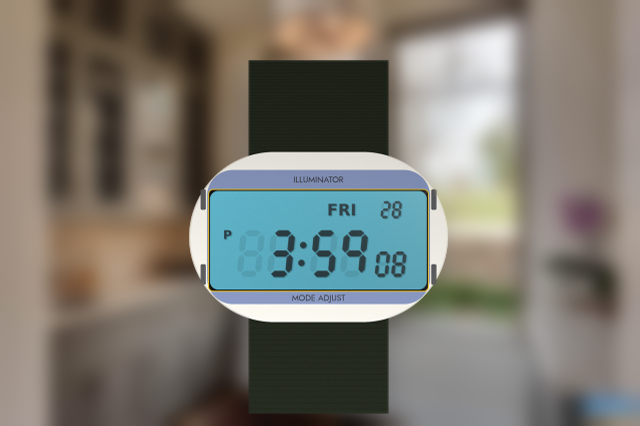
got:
3:59:08
